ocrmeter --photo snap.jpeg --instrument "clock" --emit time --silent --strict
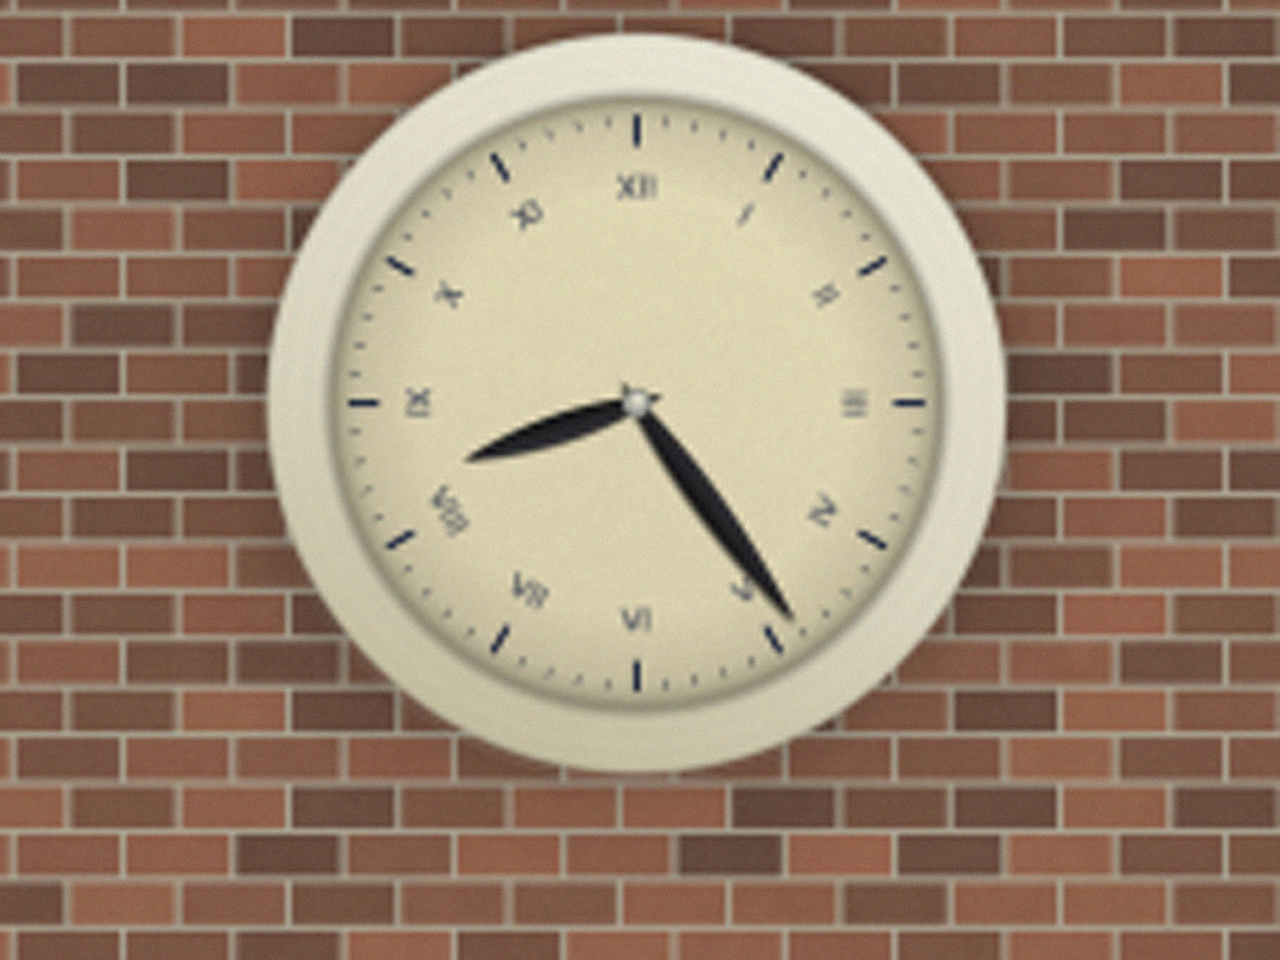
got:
8:24
